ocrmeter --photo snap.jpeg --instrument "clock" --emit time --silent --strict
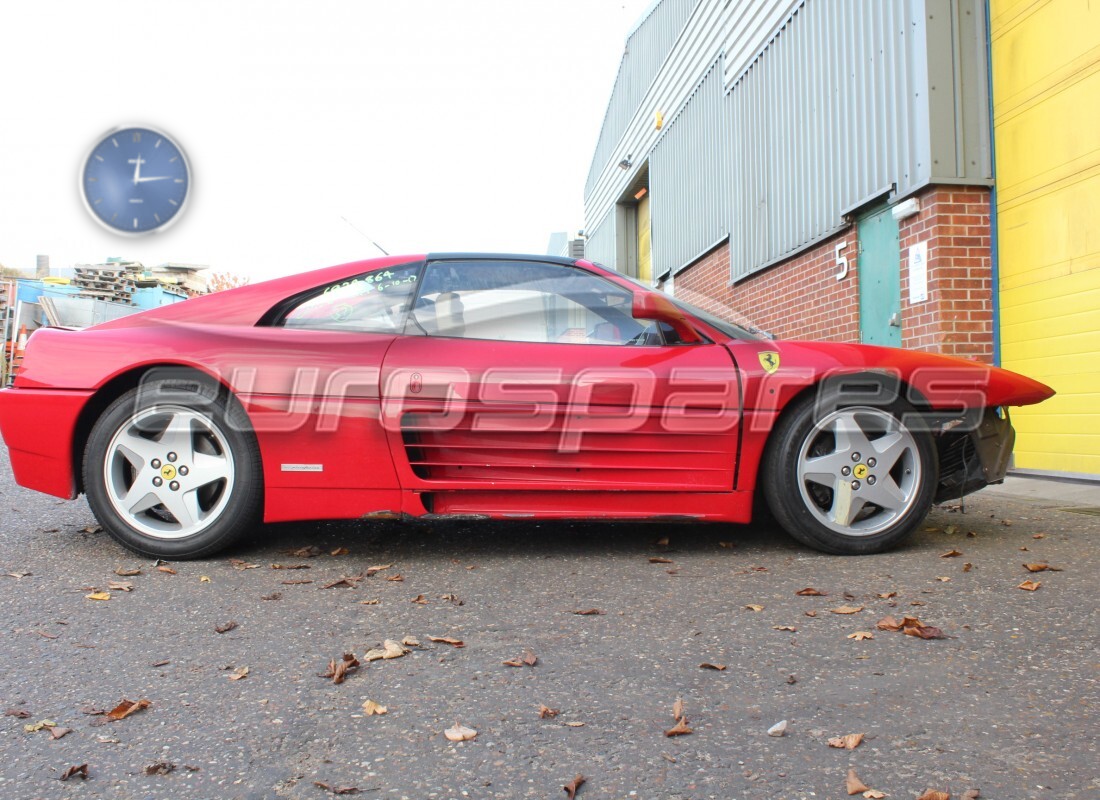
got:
12:14
